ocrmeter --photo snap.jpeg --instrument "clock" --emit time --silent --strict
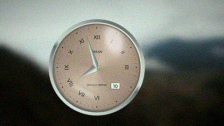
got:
7:57
